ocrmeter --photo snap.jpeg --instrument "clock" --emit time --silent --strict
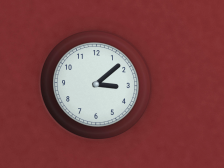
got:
3:08
